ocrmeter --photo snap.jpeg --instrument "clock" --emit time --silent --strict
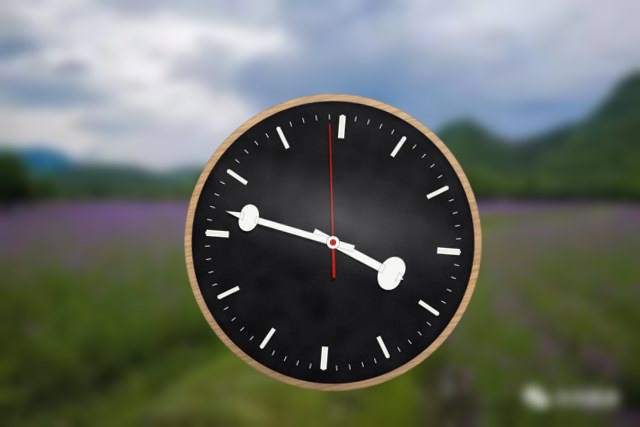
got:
3:46:59
